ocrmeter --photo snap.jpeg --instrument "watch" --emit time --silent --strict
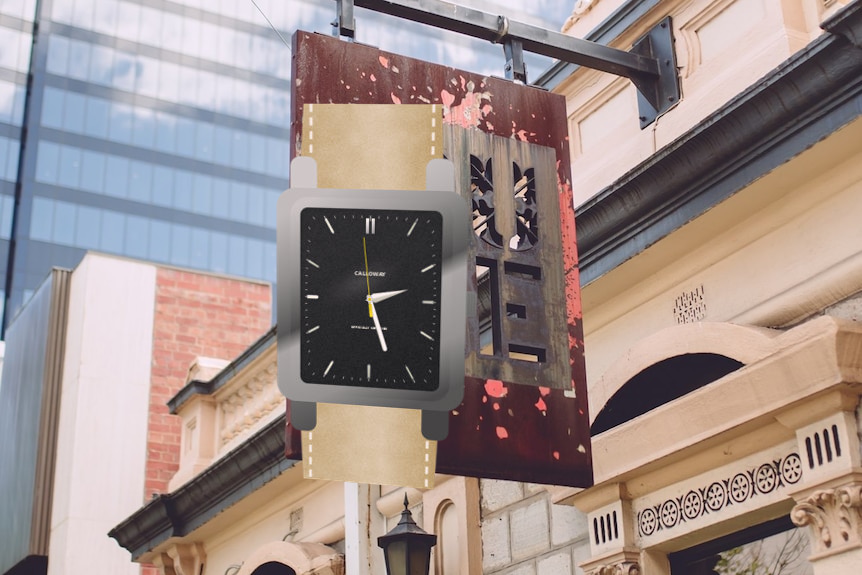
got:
2:26:59
